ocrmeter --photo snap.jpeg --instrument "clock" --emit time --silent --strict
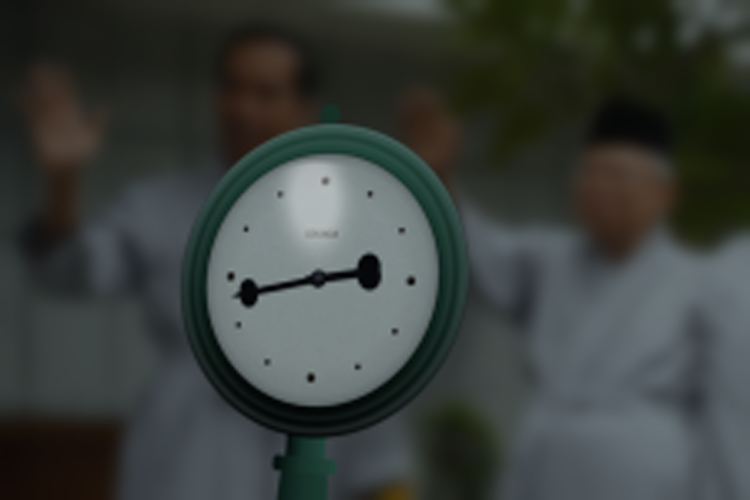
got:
2:43
